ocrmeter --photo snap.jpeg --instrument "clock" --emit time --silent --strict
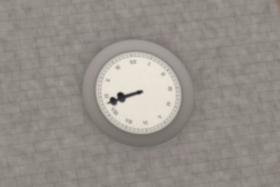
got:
8:43
